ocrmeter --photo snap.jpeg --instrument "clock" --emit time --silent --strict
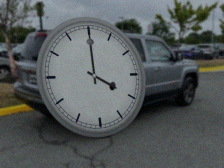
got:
4:00
